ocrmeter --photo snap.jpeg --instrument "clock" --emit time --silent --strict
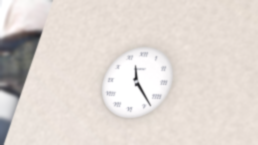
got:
11:23
